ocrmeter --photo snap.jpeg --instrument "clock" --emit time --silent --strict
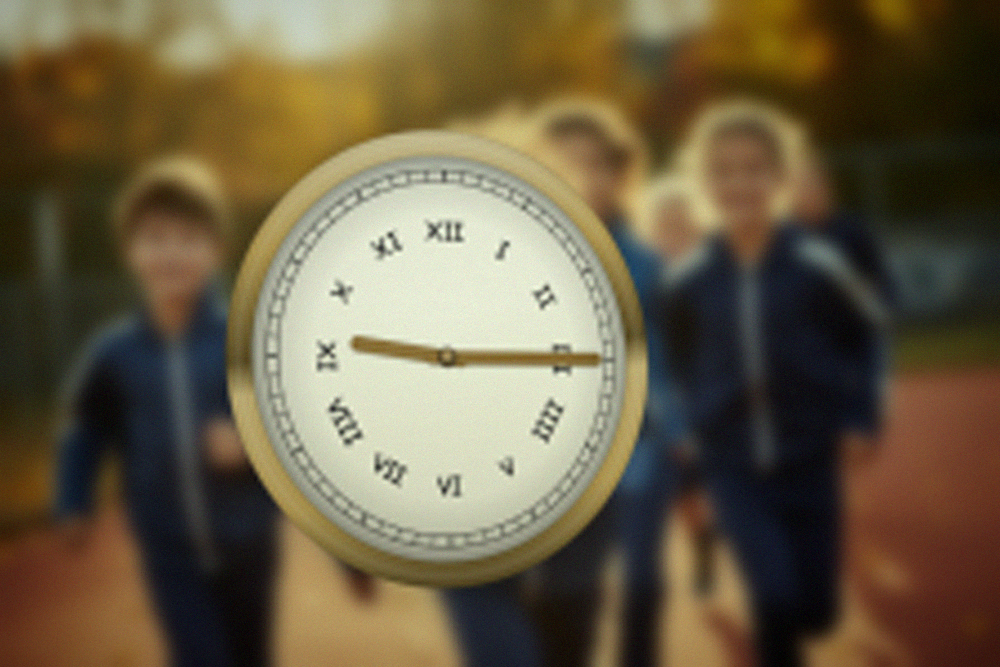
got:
9:15
